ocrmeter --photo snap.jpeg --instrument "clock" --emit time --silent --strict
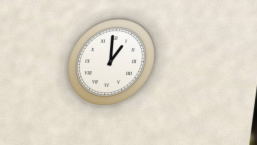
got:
12:59
